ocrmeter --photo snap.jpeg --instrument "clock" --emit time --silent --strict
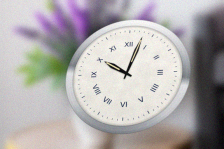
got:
10:03
